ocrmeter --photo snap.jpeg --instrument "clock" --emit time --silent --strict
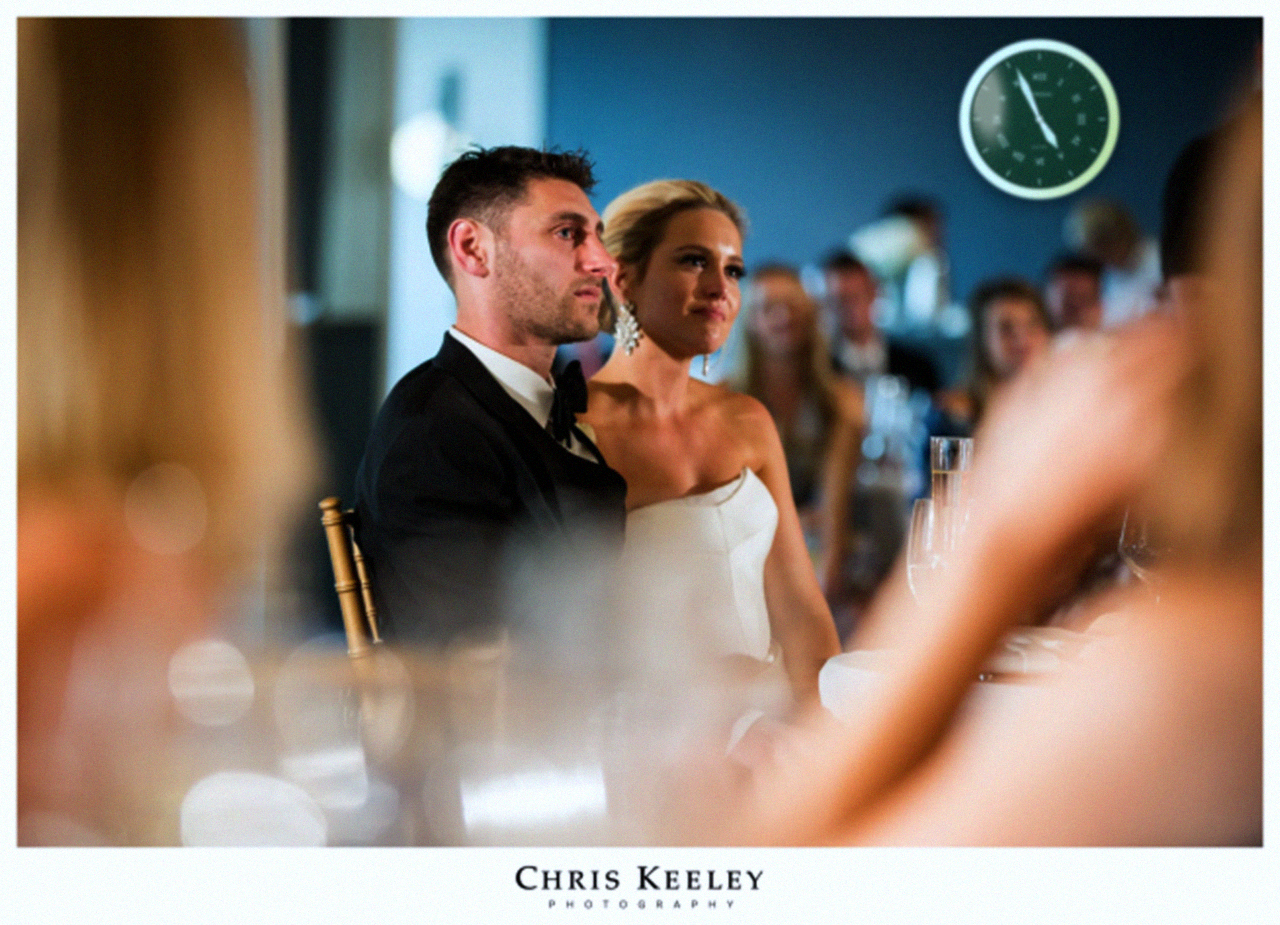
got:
4:56
